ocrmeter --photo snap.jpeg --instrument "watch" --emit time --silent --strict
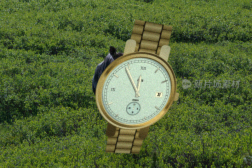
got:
11:54
